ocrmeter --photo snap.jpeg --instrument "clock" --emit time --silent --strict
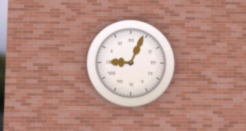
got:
9:04
